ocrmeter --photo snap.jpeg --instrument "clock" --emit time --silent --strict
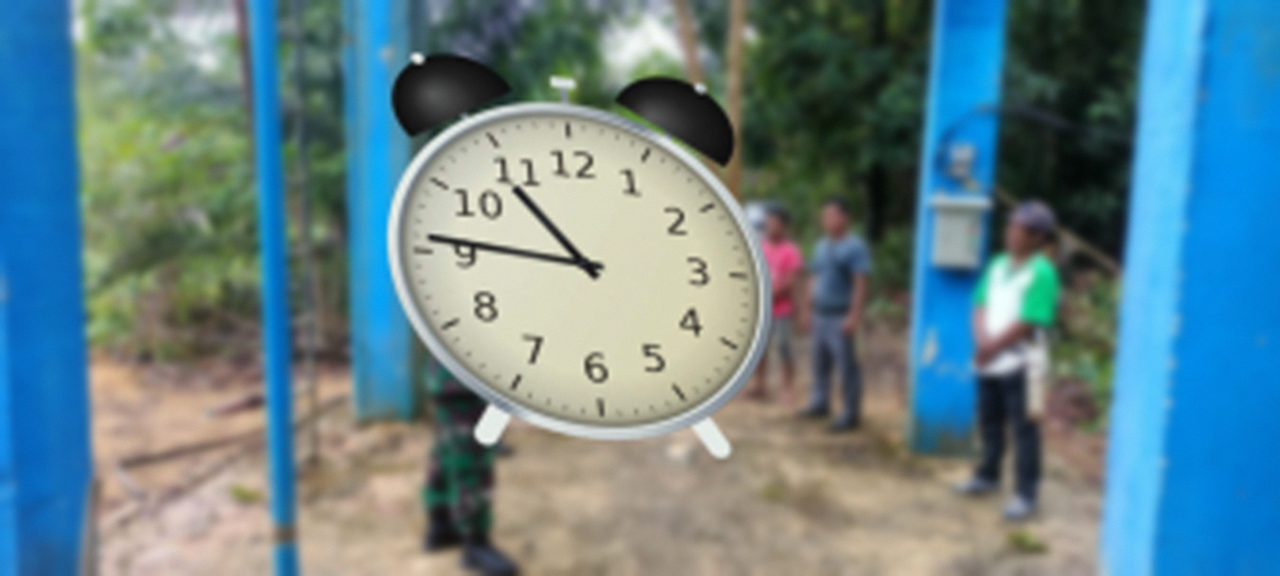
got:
10:46
